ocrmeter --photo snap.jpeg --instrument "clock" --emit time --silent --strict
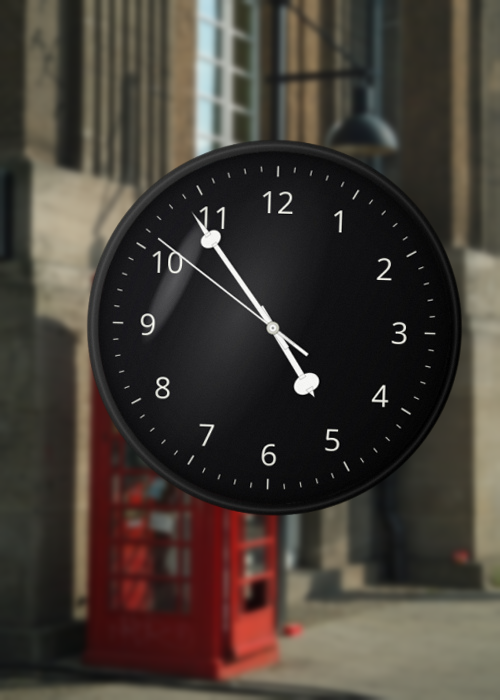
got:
4:53:51
